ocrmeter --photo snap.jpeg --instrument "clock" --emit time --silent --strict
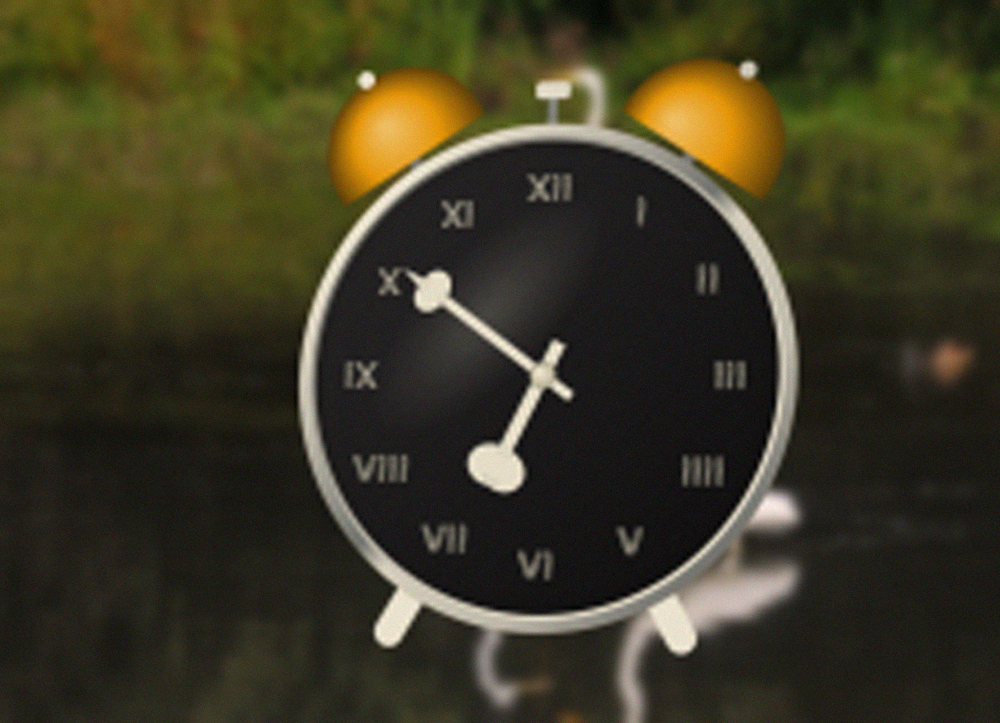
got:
6:51
